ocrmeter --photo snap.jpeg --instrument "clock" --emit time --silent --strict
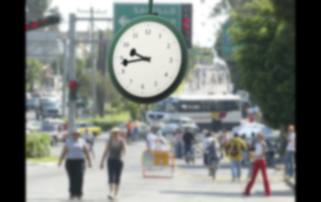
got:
9:43
